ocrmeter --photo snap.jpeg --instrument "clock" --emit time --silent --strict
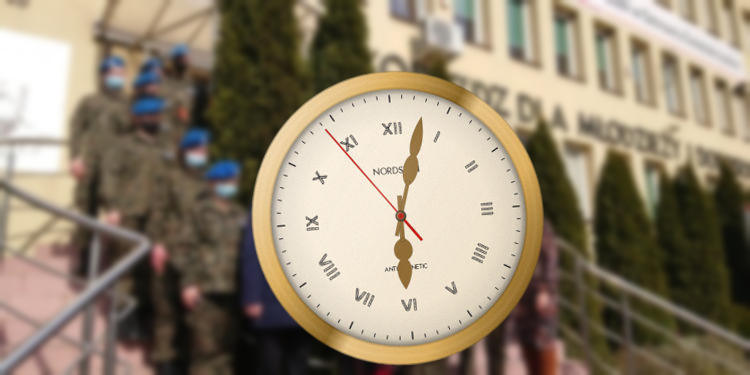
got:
6:02:54
